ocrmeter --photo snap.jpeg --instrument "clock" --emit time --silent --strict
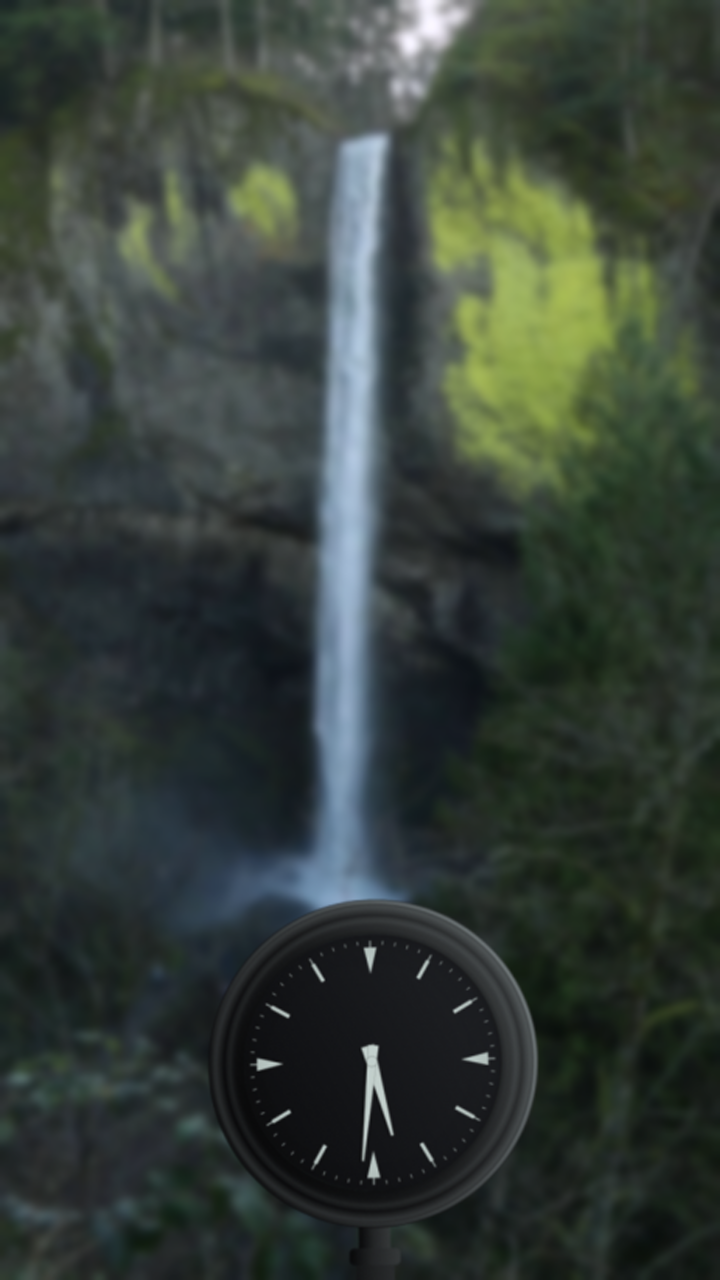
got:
5:31
